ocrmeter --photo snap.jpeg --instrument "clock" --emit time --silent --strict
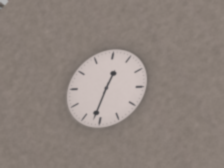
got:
12:32
